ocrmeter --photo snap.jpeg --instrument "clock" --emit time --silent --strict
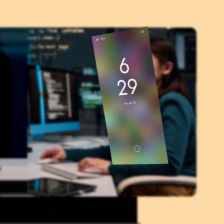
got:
6:29
